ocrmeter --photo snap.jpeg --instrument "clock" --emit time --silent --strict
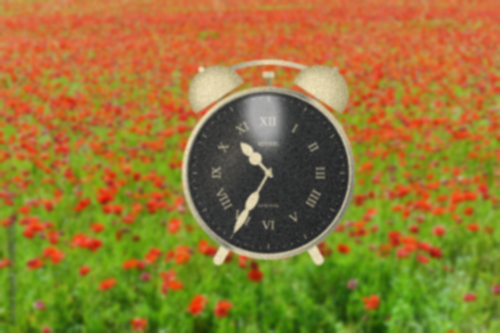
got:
10:35
